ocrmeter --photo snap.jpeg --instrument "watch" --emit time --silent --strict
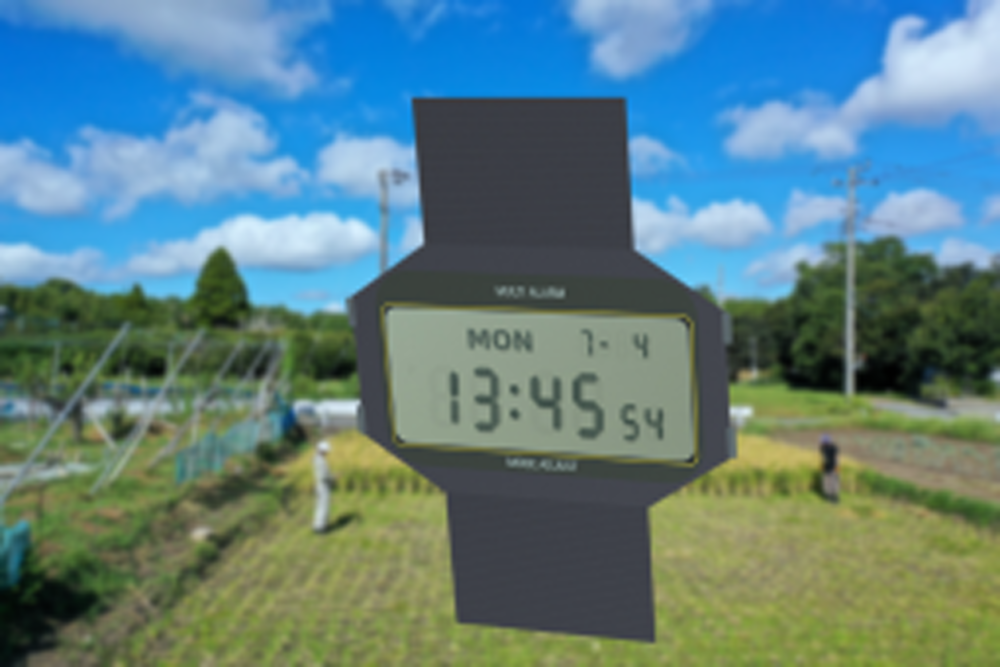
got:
13:45:54
